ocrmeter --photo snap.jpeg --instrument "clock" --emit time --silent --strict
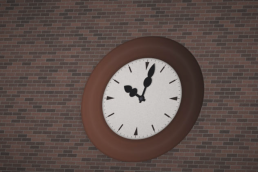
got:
10:02
